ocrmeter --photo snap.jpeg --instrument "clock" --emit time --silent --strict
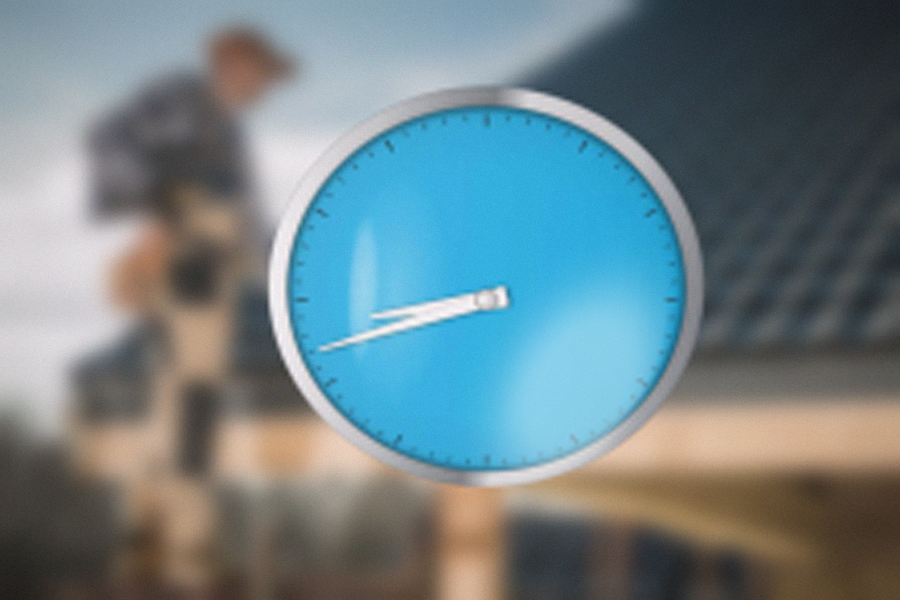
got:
8:42
